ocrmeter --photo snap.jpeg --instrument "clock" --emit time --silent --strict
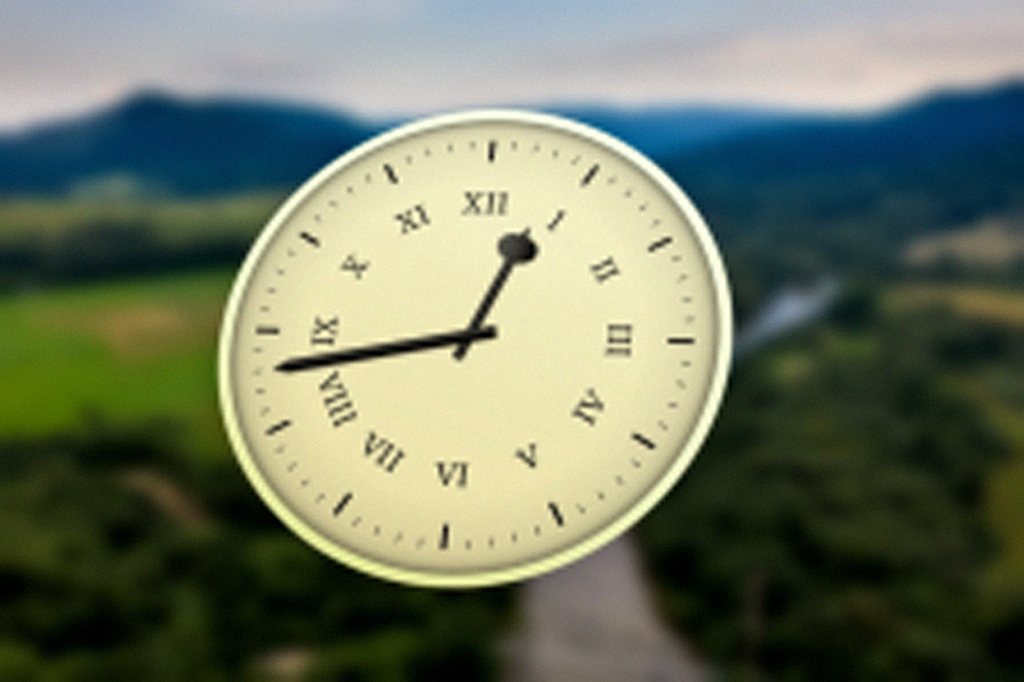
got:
12:43
